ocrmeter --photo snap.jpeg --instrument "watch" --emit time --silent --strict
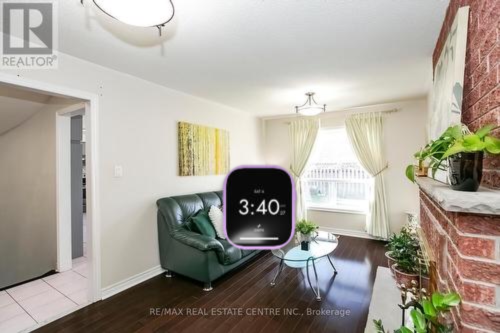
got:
3:40
